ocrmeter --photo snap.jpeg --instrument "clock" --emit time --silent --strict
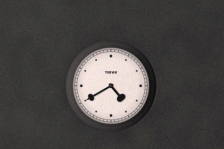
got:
4:40
